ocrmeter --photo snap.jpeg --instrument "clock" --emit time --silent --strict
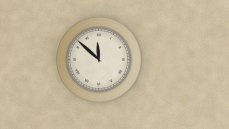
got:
11:52
